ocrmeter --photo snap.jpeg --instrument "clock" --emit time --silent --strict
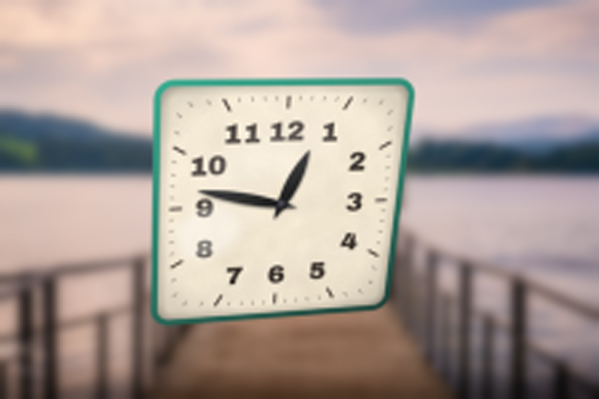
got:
12:47
